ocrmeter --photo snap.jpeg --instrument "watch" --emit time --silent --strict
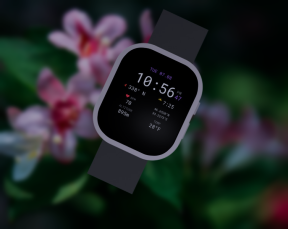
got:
10:56
